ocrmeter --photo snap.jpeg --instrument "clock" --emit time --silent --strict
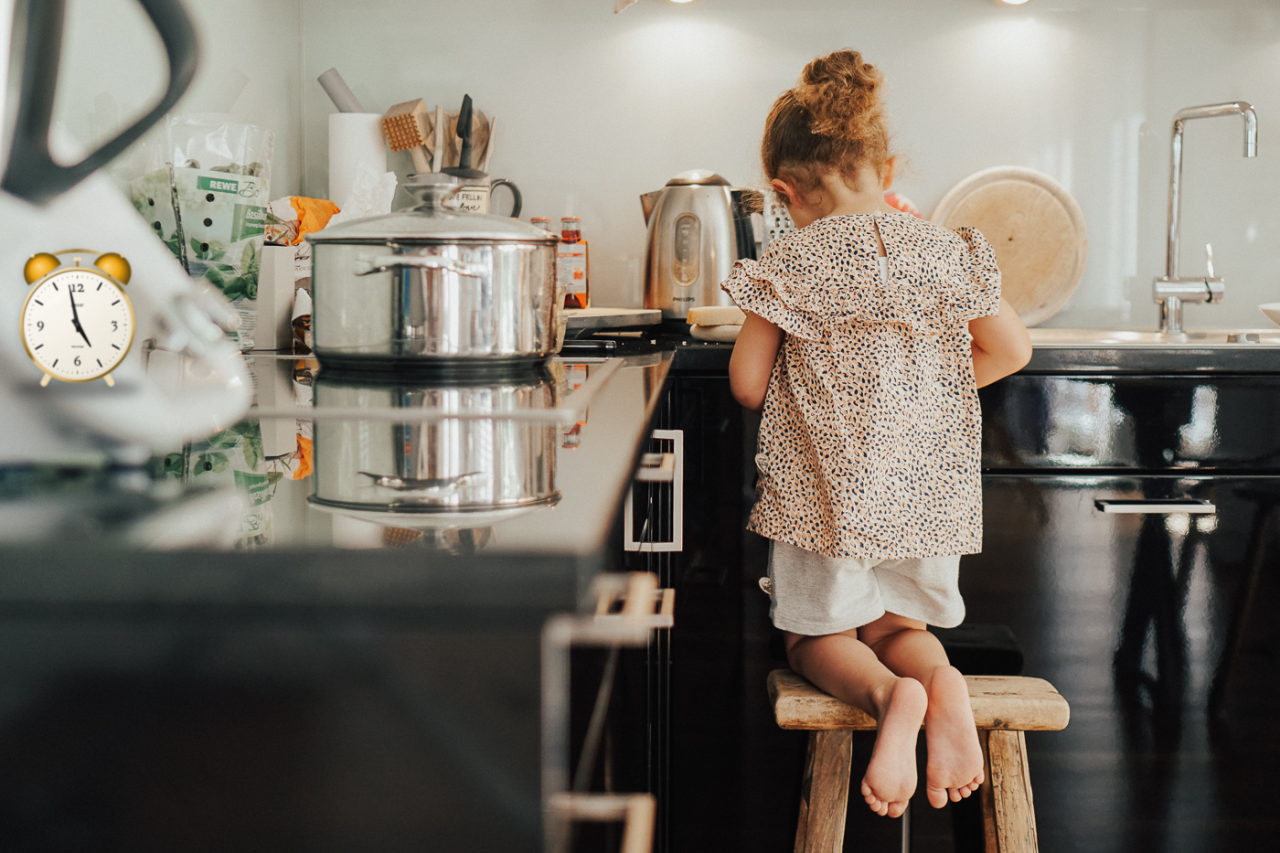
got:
4:58
